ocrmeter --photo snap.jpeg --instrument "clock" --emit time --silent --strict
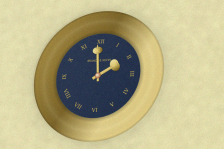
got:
1:59
